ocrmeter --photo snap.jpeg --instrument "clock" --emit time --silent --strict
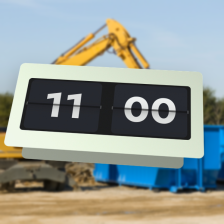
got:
11:00
